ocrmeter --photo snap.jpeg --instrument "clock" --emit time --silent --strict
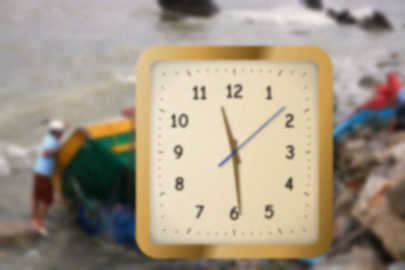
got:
11:29:08
